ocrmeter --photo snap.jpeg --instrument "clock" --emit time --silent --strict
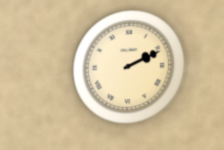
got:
2:11
